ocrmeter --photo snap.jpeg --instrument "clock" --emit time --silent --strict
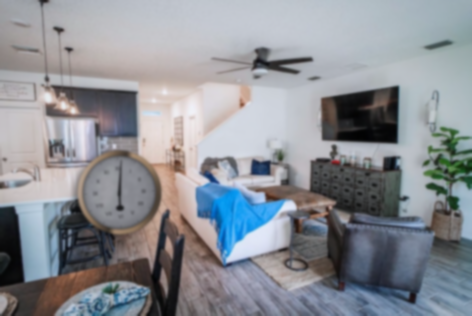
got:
6:01
